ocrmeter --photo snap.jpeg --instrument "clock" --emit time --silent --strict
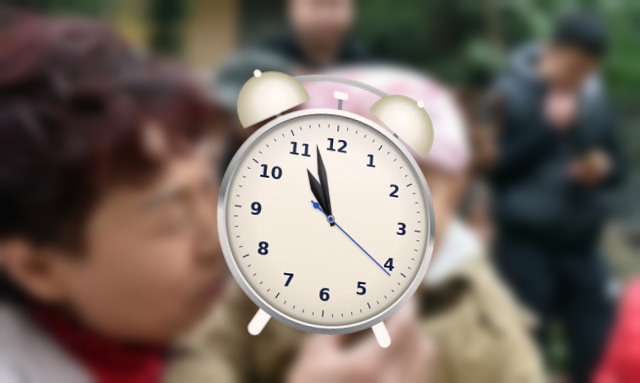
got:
10:57:21
